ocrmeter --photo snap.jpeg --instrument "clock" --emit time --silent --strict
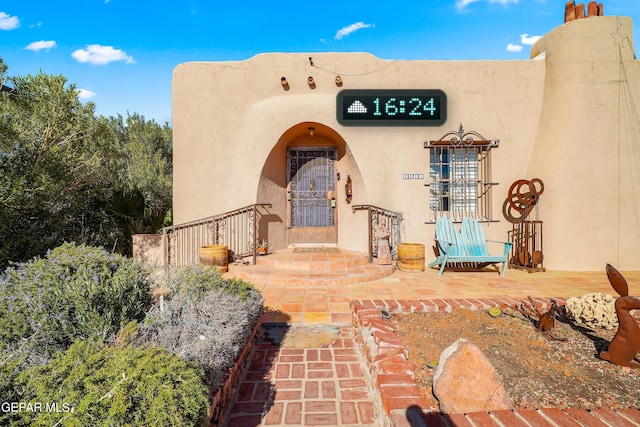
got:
16:24
